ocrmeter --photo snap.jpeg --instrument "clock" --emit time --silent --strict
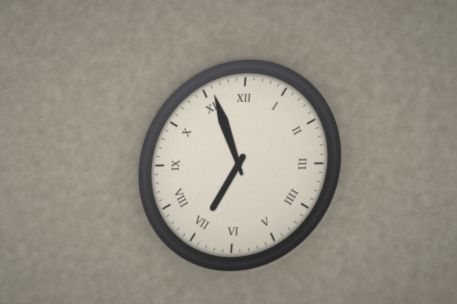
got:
6:56
